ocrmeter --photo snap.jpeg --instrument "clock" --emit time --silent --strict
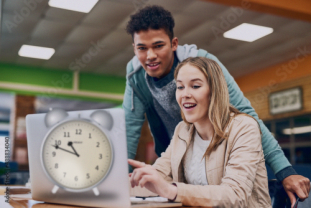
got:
10:48
